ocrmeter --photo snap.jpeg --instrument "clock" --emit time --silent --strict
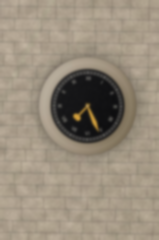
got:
7:26
